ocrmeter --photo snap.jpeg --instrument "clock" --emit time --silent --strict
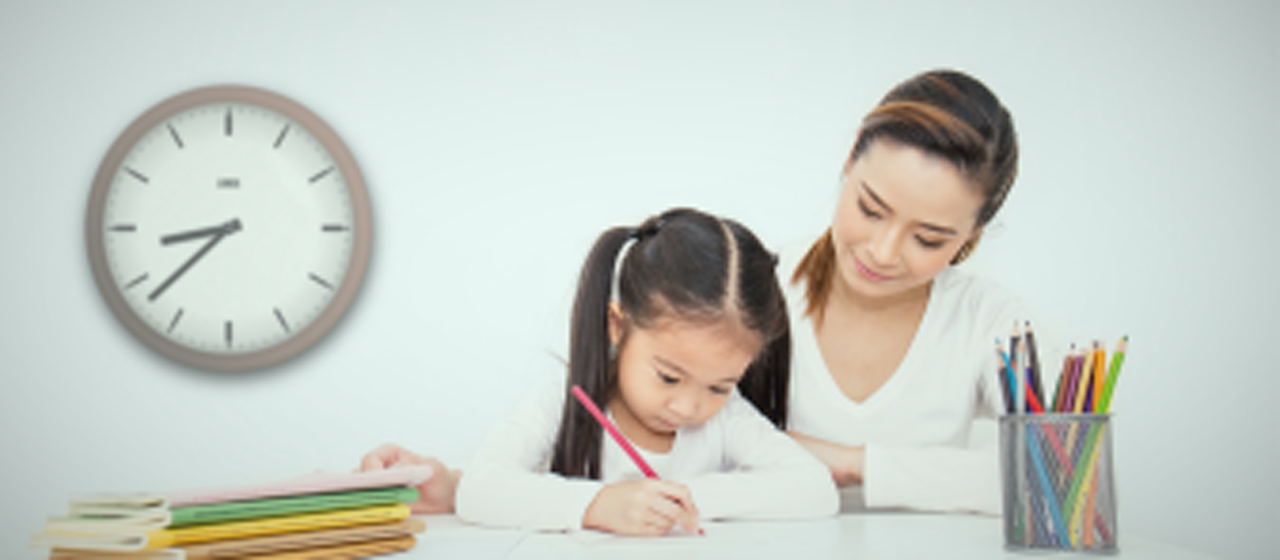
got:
8:38
